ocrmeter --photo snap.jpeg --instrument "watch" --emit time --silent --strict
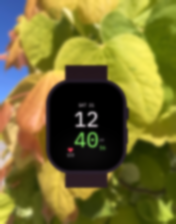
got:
12:40
